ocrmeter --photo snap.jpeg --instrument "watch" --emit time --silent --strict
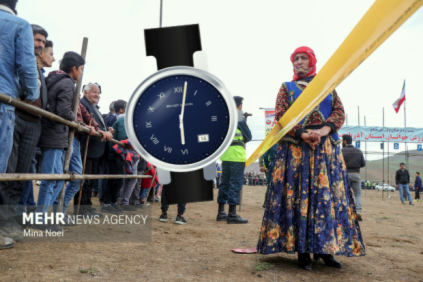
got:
6:02
